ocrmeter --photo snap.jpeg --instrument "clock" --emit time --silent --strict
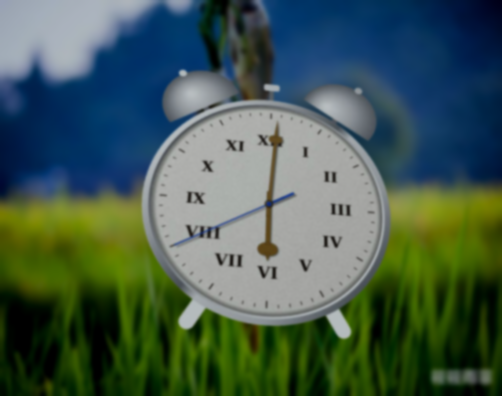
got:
6:00:40
